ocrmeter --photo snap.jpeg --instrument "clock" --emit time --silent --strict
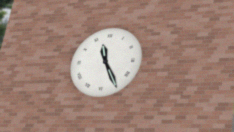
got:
11:25
